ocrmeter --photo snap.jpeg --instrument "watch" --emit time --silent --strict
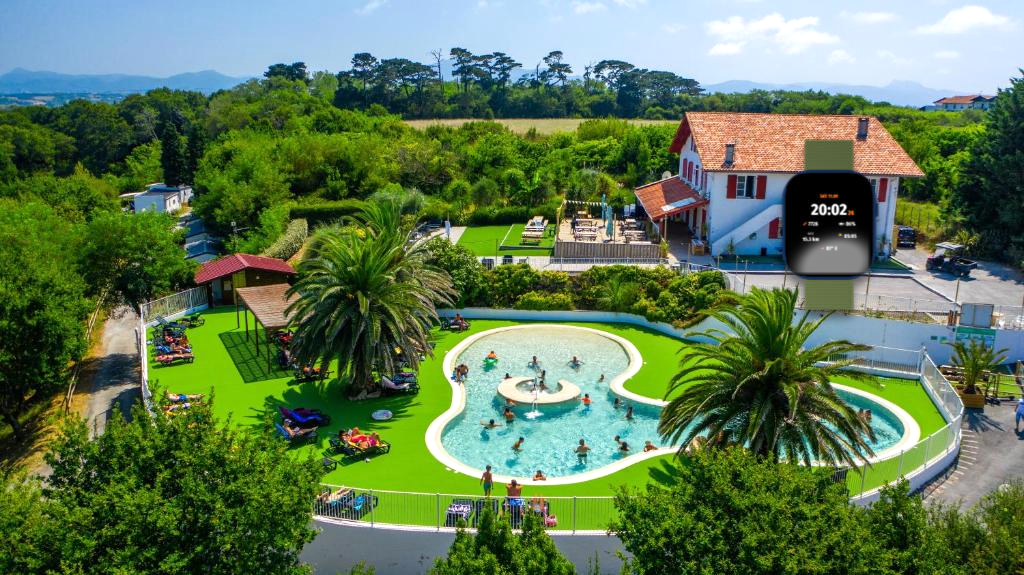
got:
20:02
